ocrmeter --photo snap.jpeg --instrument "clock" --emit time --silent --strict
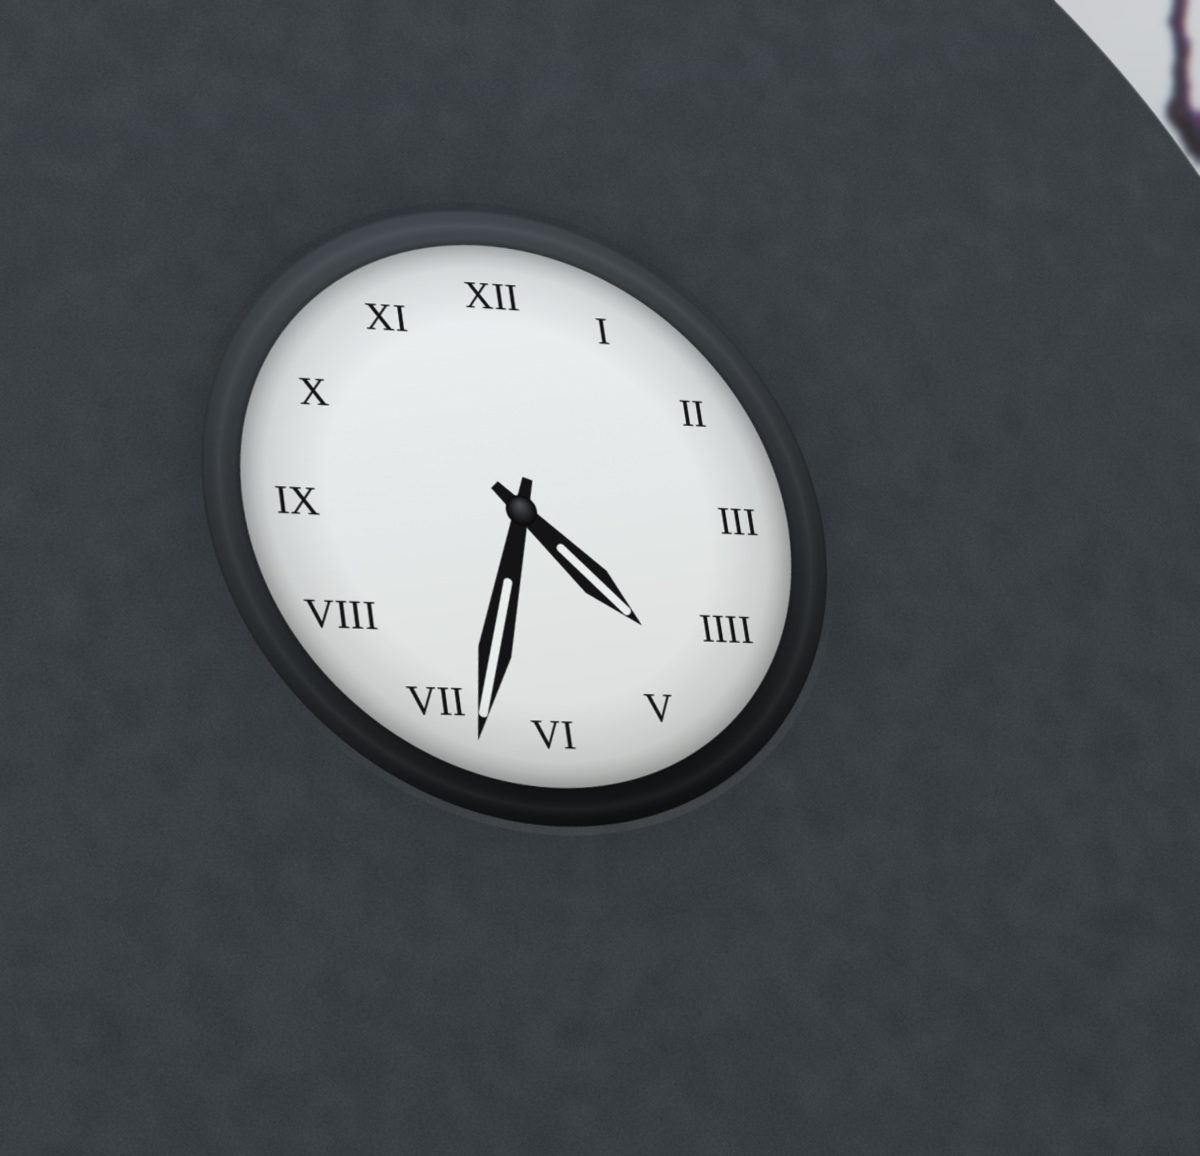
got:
4:33
